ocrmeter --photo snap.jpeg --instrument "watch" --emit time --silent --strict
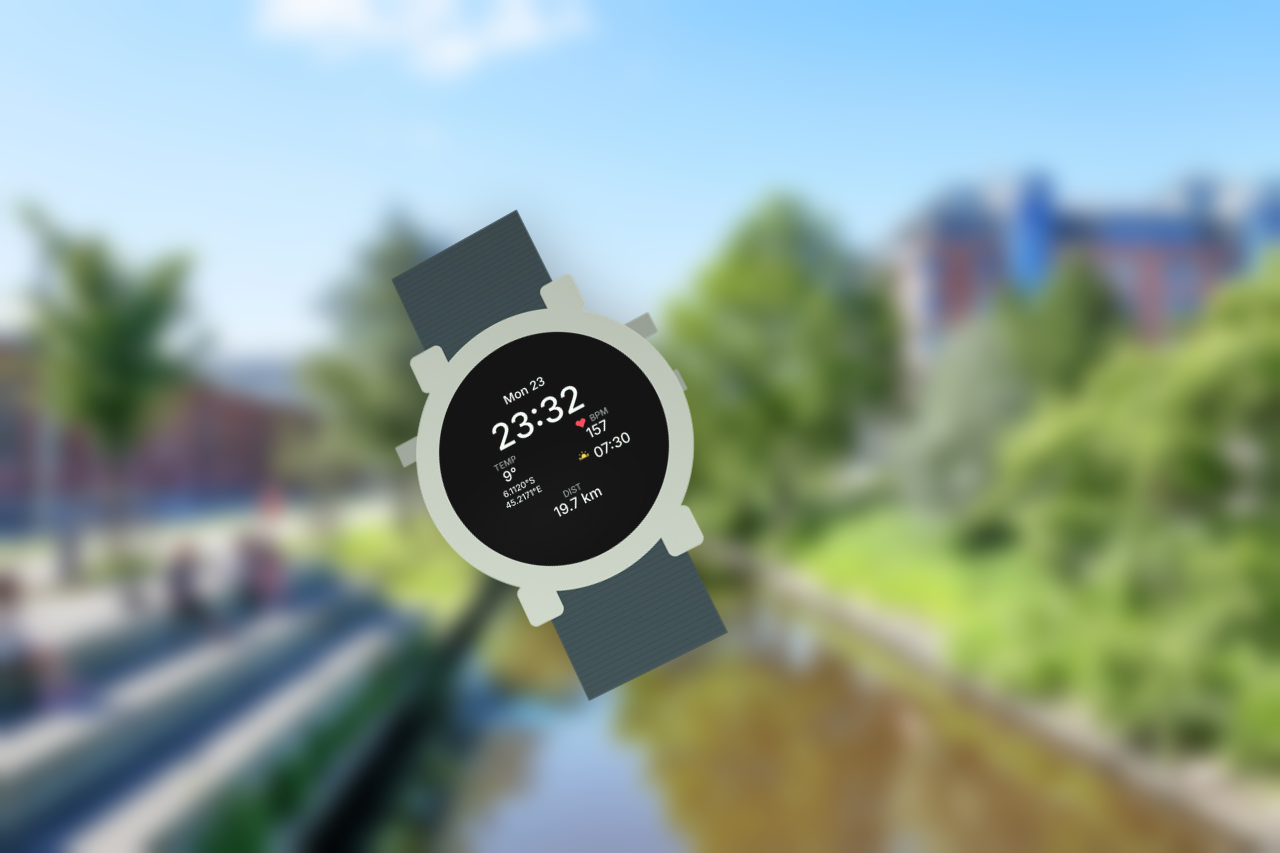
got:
23:32
